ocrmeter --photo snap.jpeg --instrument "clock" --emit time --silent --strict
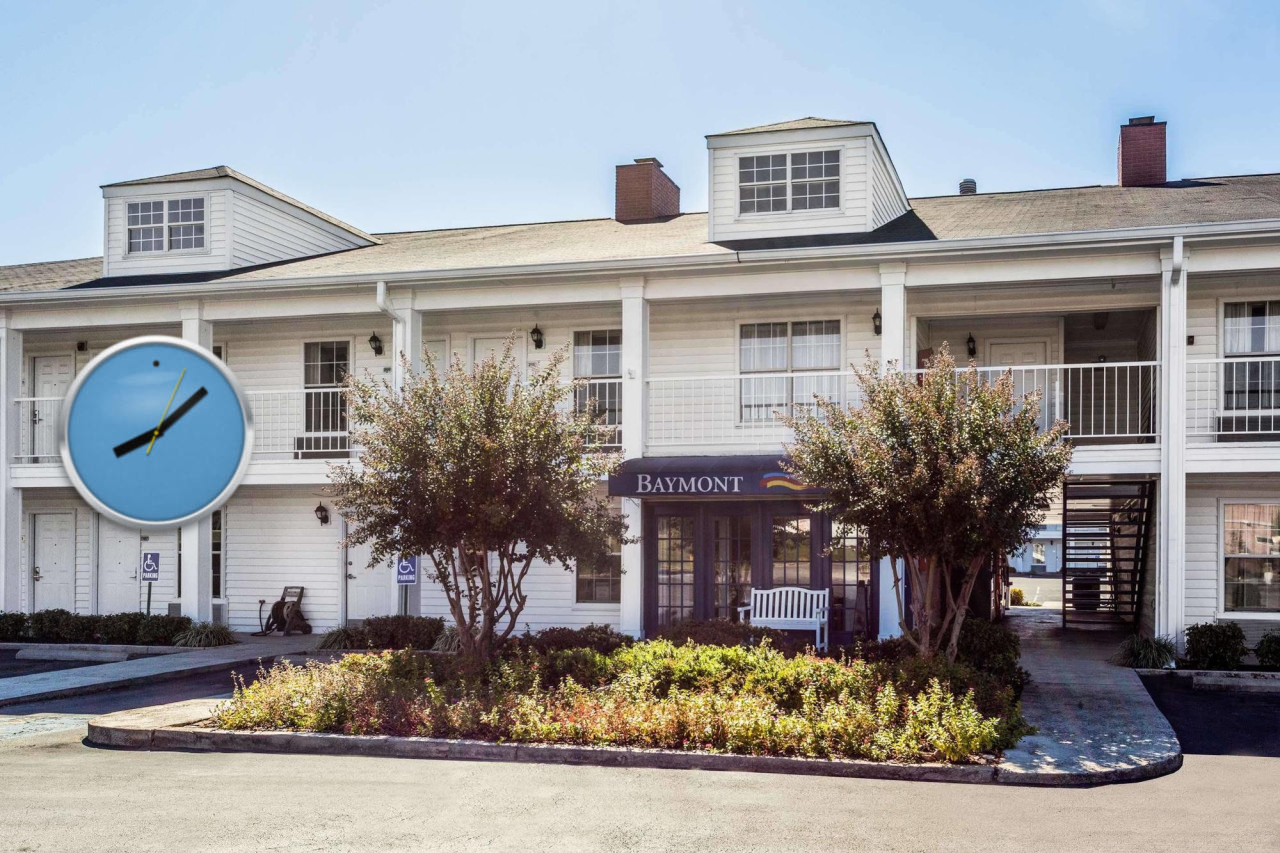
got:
8:08:04
